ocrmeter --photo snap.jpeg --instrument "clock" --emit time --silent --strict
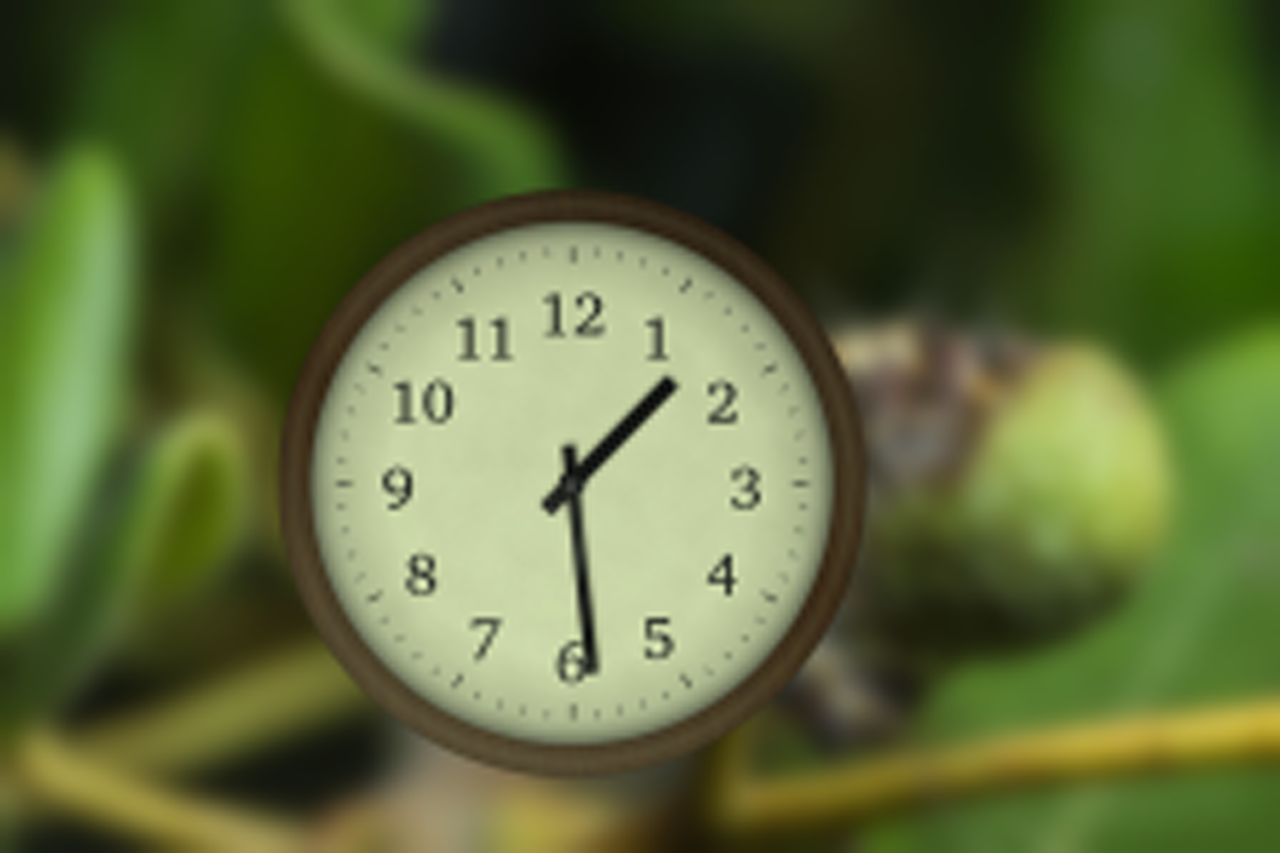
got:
1:29
